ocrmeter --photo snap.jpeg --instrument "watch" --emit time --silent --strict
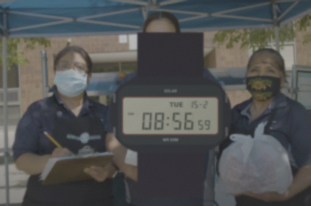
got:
8:56
